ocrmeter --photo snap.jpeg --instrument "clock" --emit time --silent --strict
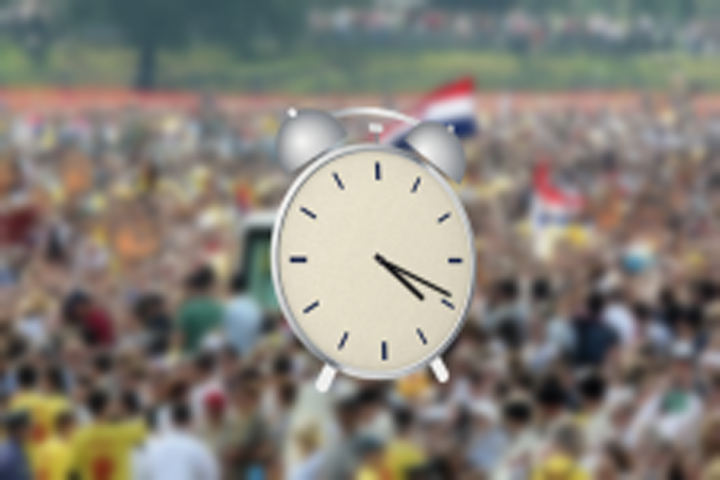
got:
4:19
